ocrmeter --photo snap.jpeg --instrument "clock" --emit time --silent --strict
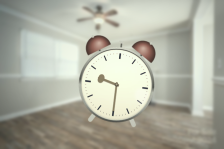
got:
9:30
